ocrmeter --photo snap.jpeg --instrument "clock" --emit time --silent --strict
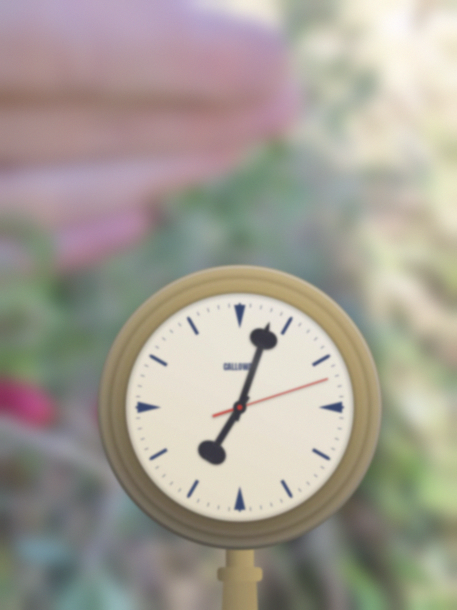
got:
7:03:12
